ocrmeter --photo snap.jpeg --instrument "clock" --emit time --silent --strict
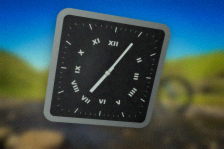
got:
7:05
